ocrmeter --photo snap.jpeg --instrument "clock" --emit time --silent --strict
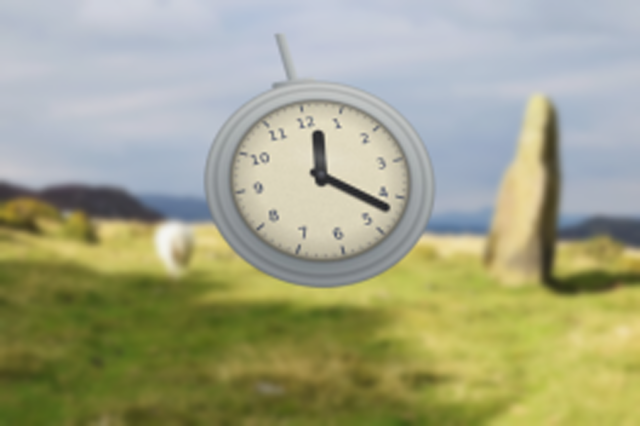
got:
12:22
